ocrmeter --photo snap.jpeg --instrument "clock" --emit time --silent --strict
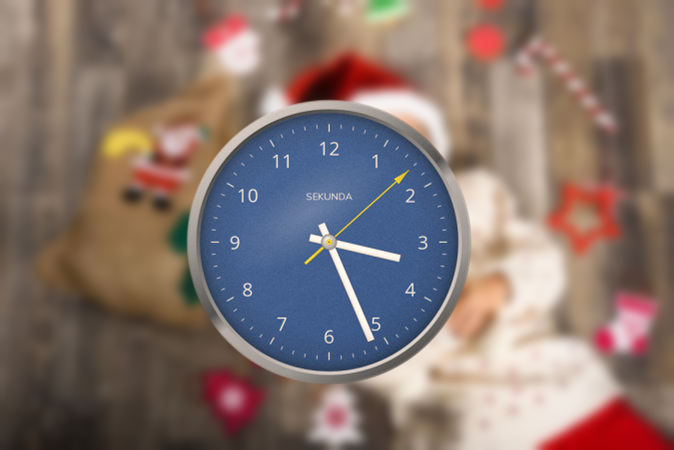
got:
3:26:08
